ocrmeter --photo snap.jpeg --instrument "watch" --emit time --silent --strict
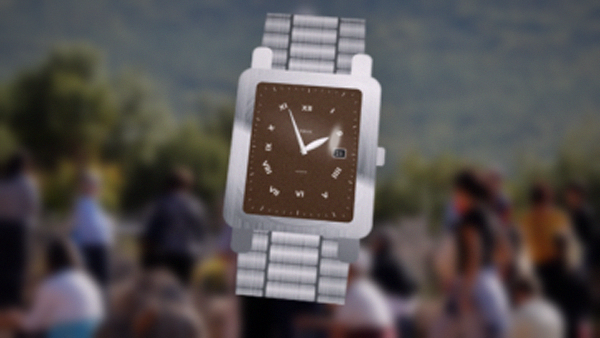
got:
1:56
